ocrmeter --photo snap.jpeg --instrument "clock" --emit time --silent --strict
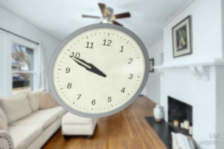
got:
9:49
